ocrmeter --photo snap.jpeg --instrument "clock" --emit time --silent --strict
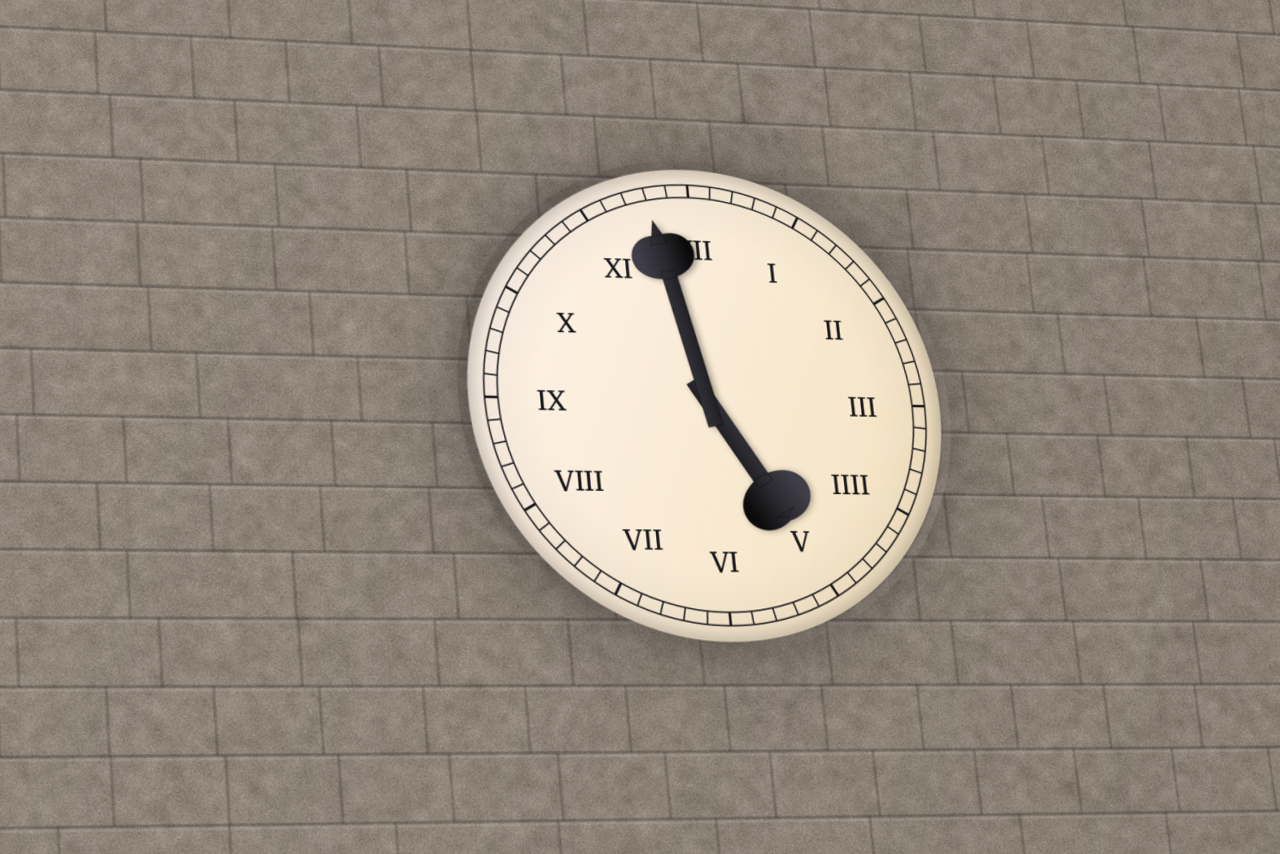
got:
4:58
